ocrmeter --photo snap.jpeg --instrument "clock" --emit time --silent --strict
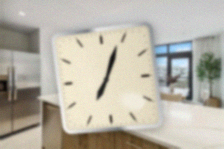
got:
7:04
